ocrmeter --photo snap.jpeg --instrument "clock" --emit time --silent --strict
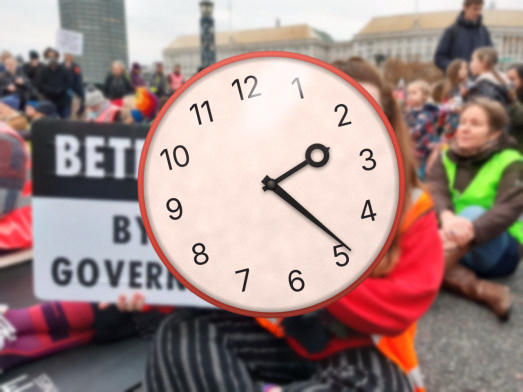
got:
2:24
